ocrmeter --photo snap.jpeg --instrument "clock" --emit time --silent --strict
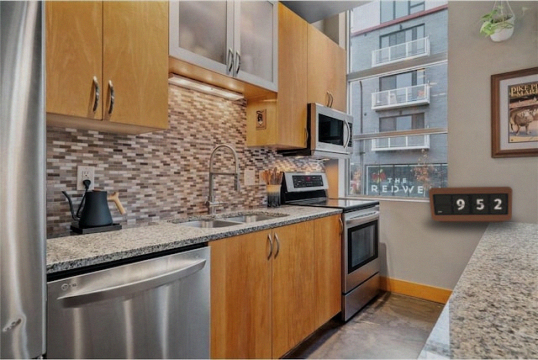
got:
9:52
